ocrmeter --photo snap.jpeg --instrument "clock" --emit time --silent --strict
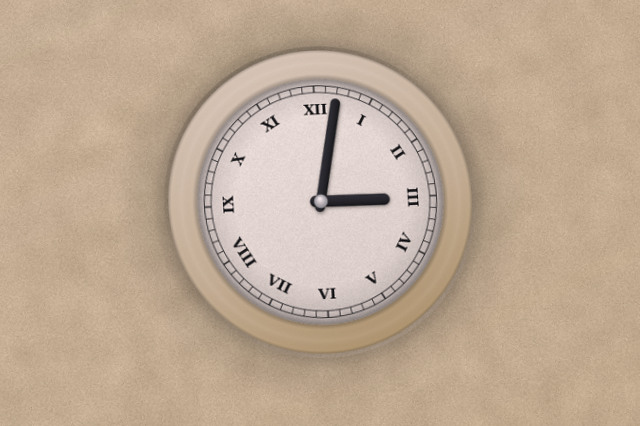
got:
3:02
